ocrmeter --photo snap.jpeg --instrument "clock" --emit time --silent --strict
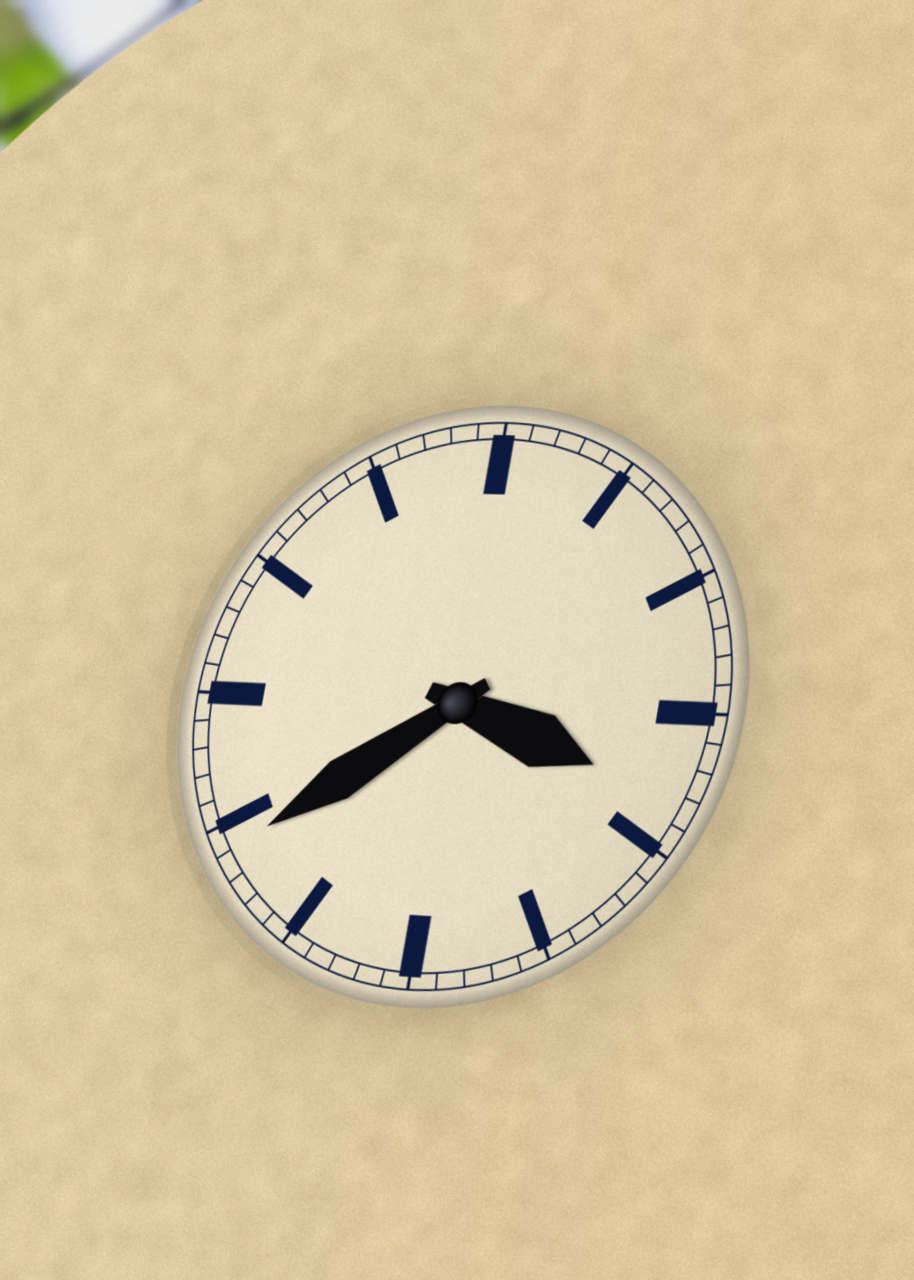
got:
3:39
